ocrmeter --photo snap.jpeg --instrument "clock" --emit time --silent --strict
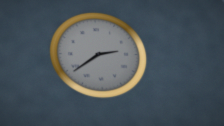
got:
2:39
